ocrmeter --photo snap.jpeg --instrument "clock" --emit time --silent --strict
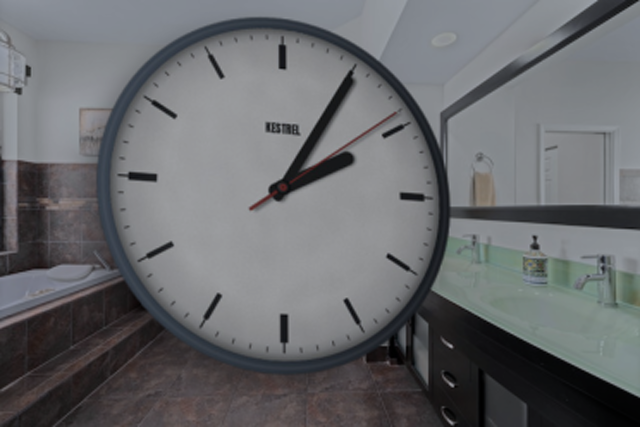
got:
2:05:09
